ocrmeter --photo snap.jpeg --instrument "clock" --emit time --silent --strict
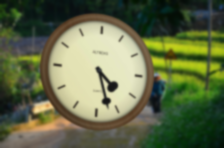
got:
4:27
